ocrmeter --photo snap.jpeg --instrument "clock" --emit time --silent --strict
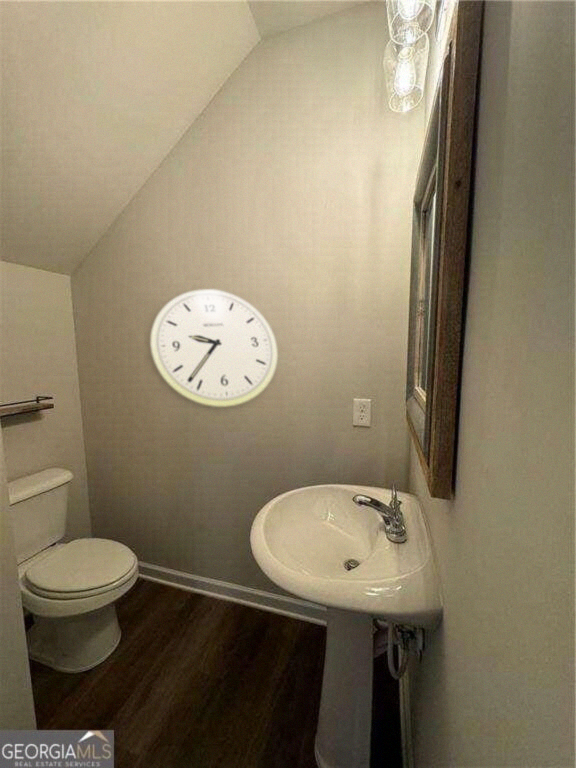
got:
9:37
